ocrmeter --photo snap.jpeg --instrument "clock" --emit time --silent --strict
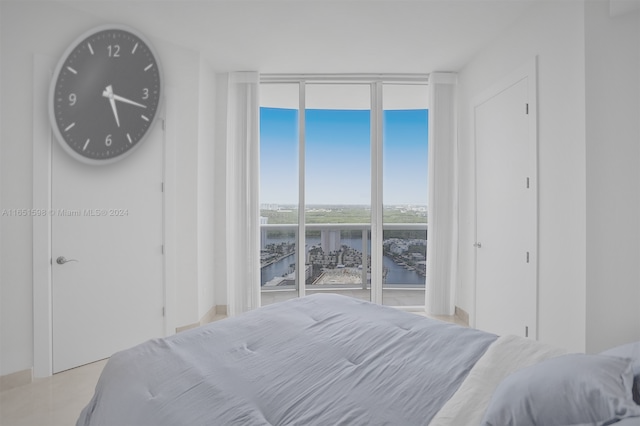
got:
5:18
